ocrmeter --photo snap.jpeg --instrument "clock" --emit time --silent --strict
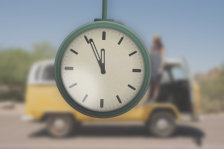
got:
11:56
